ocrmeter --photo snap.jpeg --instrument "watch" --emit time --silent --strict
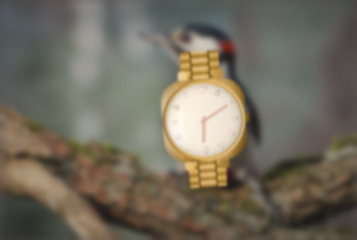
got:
6:10
